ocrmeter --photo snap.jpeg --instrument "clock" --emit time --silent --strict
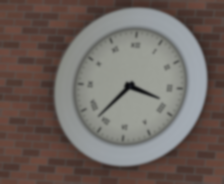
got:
3:37
